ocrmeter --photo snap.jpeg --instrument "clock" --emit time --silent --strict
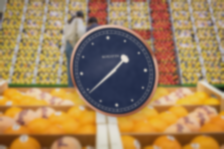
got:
1:39
